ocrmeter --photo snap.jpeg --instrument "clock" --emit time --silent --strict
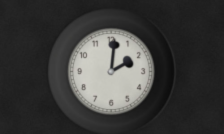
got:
2:01
